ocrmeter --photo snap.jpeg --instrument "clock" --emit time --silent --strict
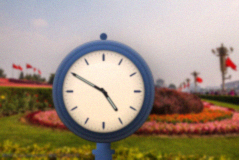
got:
4:50
